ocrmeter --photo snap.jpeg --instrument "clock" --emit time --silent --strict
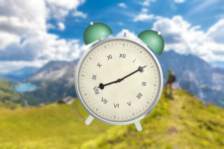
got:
8:09
